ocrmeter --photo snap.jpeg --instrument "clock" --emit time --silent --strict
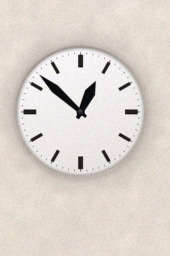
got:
12:52
